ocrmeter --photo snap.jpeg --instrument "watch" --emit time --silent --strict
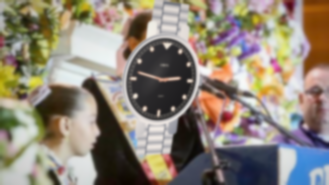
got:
2:47
